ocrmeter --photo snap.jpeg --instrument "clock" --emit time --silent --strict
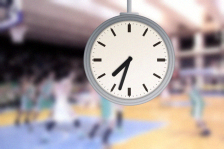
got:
7:33
